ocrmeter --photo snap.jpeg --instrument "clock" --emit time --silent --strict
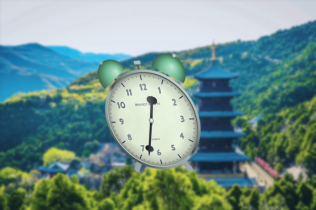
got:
12:33
